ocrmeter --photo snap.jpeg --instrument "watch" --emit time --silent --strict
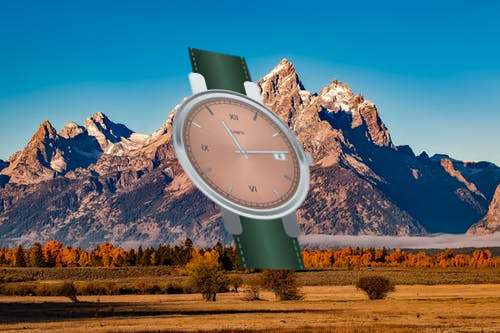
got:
11:14
